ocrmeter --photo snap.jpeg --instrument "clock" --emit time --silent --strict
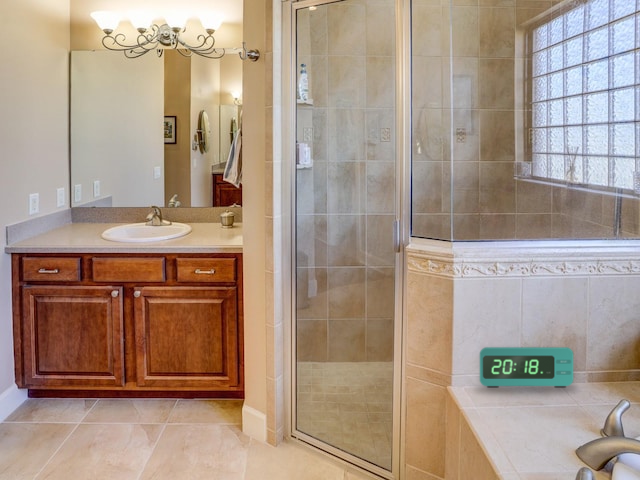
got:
20:18
